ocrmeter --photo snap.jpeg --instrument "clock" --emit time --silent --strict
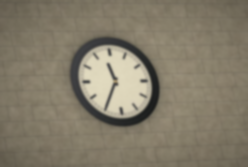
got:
11:35
